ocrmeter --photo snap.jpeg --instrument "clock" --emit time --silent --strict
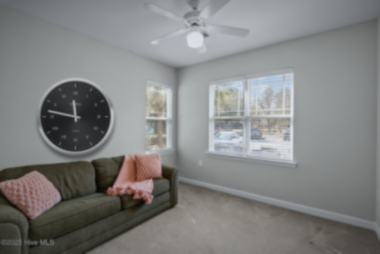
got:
11:47
